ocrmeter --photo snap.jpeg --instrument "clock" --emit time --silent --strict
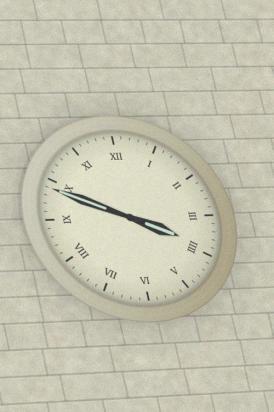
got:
3:49
